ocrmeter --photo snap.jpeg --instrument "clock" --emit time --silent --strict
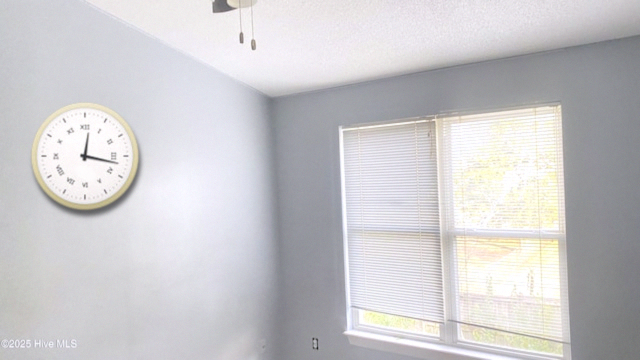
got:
12:17
